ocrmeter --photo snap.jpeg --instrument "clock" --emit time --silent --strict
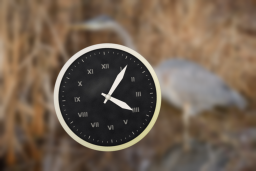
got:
4:06
